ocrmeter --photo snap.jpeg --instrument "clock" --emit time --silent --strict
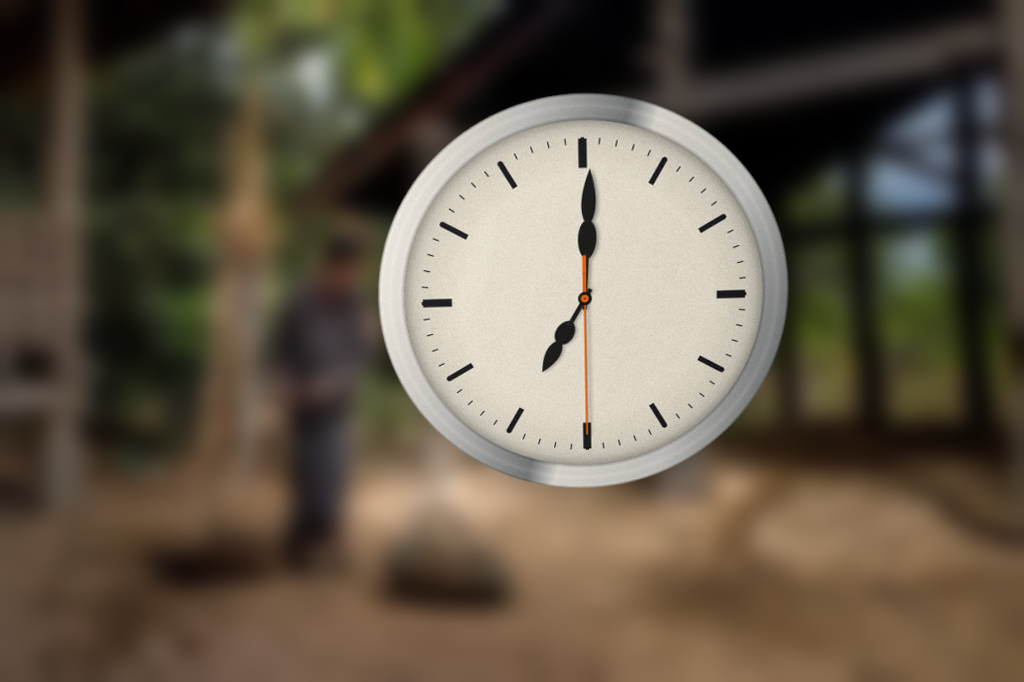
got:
7:00:30
